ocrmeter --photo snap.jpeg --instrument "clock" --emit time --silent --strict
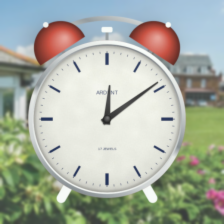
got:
12:09
